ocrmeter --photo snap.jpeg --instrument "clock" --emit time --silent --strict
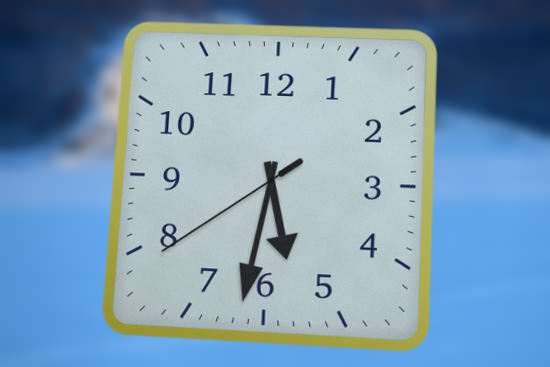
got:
5:31:39
